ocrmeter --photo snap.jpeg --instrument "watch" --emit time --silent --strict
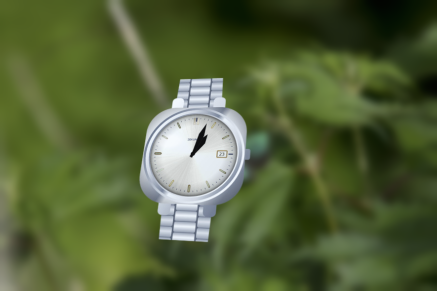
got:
1:03
